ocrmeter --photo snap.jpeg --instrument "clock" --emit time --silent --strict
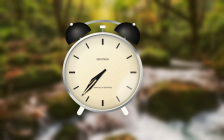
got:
7:37
